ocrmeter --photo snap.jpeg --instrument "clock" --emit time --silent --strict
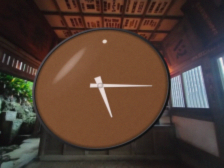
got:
5:15
